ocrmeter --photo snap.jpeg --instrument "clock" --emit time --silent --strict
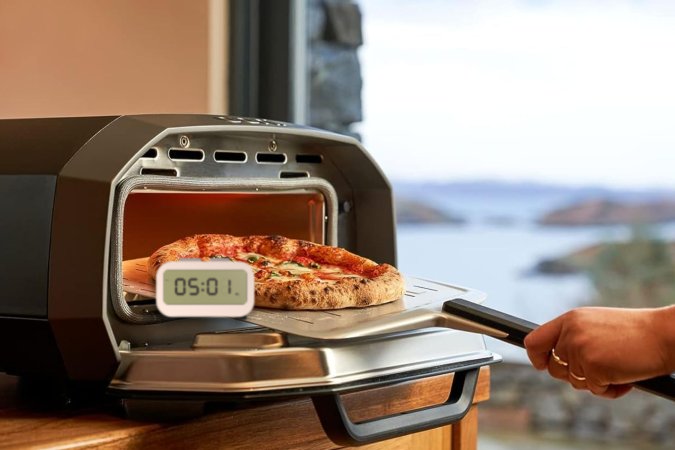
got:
5:01
